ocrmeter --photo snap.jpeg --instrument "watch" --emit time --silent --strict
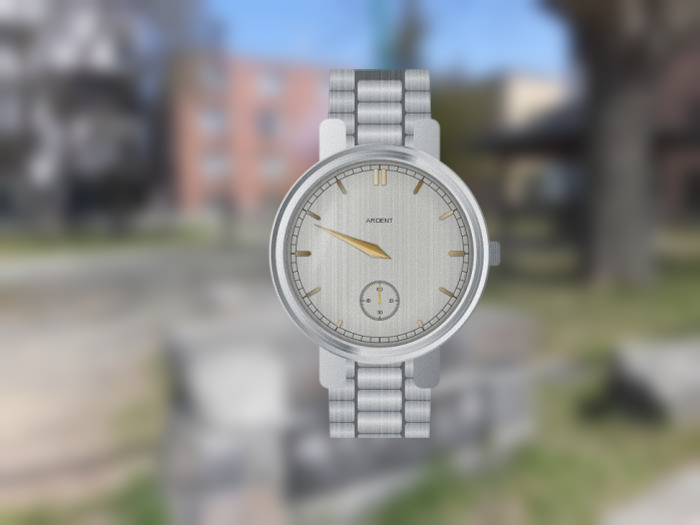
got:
9:49
